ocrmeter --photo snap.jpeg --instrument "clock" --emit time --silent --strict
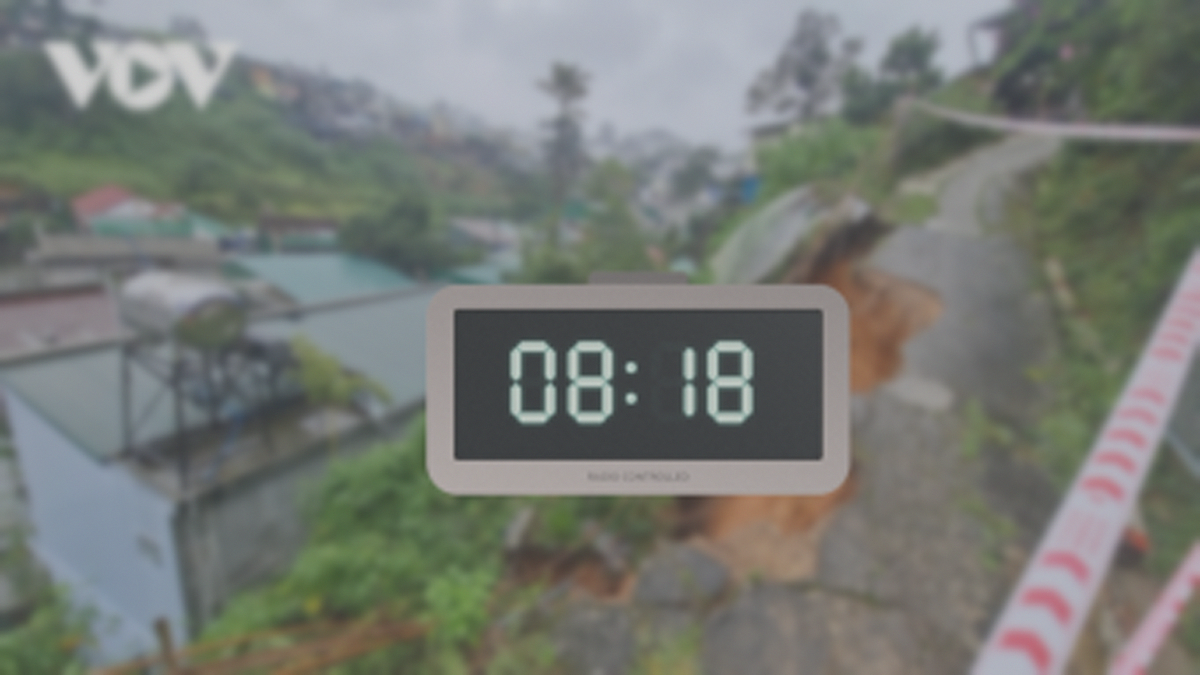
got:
8:18
